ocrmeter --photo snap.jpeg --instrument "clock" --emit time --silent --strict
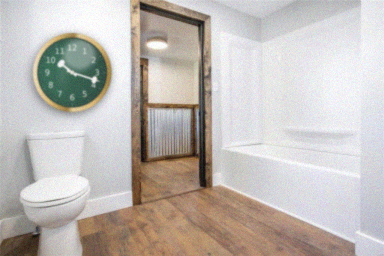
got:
10:18
